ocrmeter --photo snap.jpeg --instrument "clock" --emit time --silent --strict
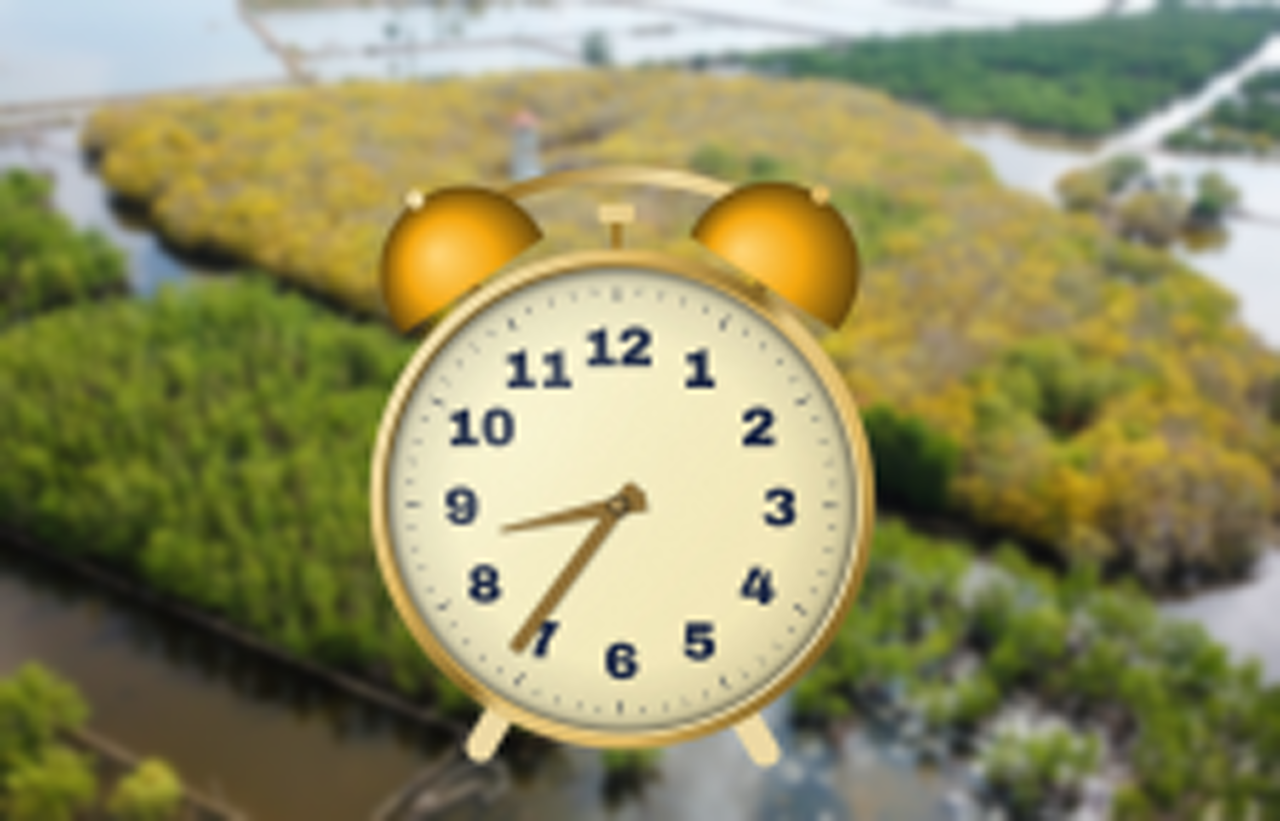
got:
8:36
